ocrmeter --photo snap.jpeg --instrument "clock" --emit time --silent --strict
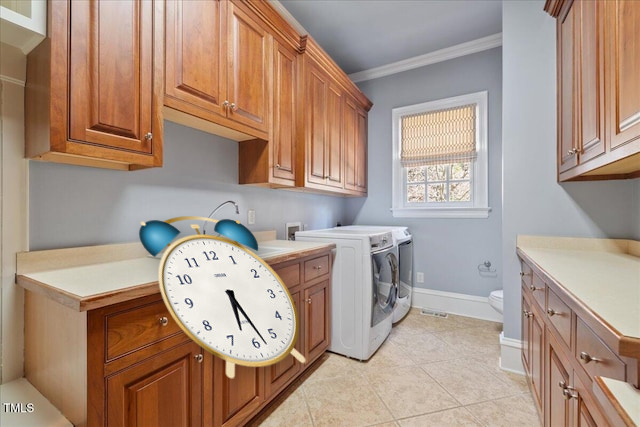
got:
6:28
